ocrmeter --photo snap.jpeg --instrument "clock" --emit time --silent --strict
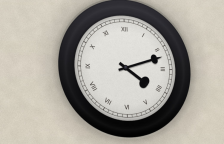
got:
4:12
